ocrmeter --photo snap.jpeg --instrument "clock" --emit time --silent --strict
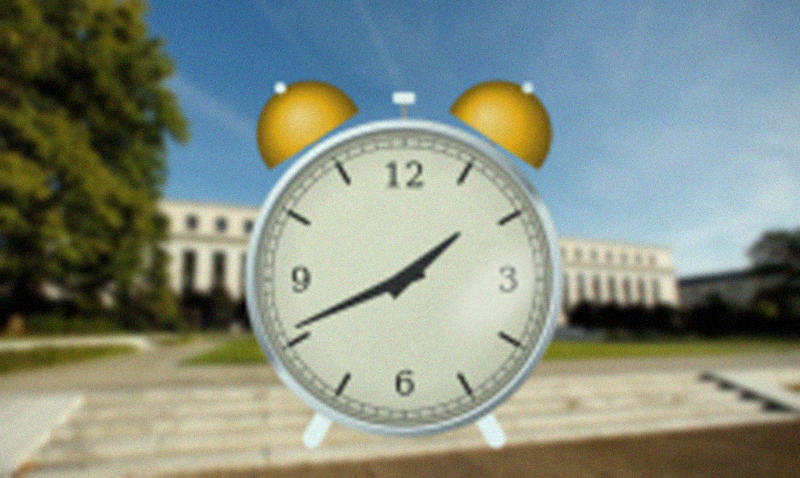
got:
1:41
